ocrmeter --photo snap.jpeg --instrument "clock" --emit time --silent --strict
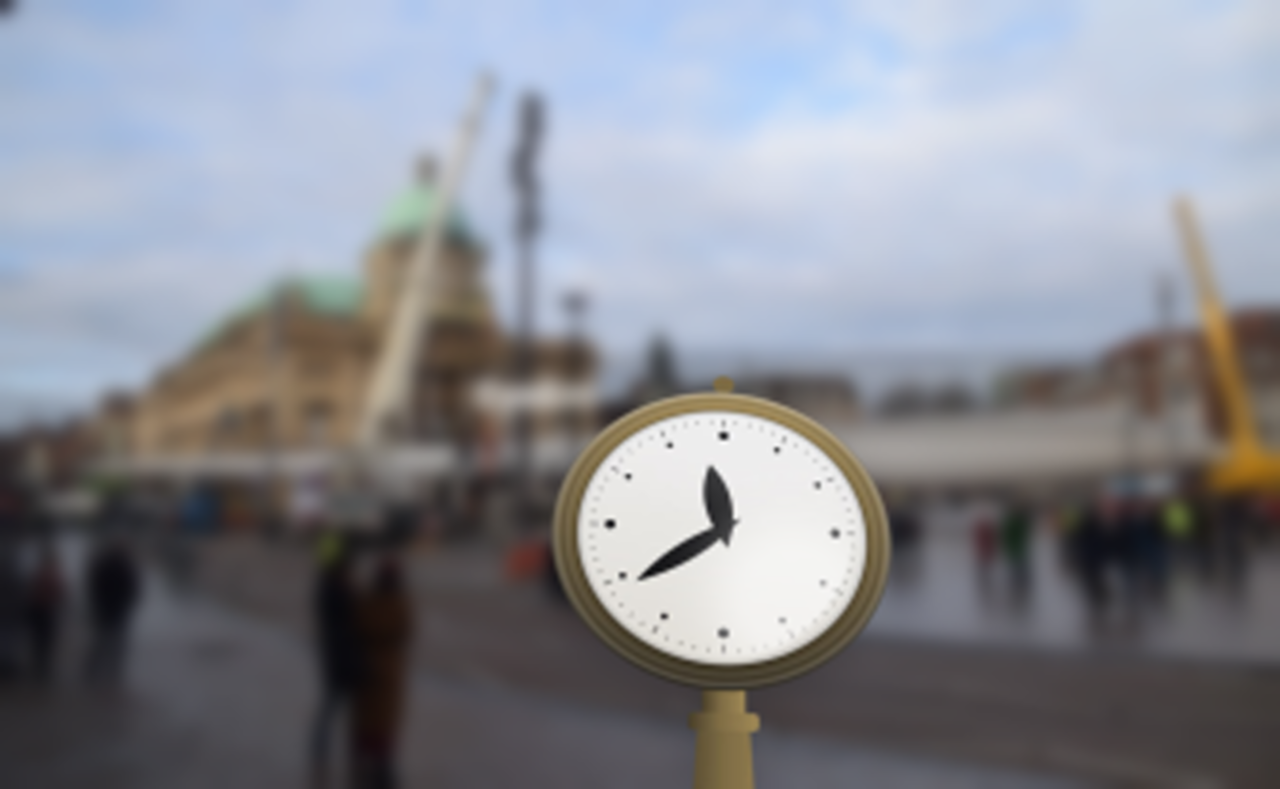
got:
11:39
